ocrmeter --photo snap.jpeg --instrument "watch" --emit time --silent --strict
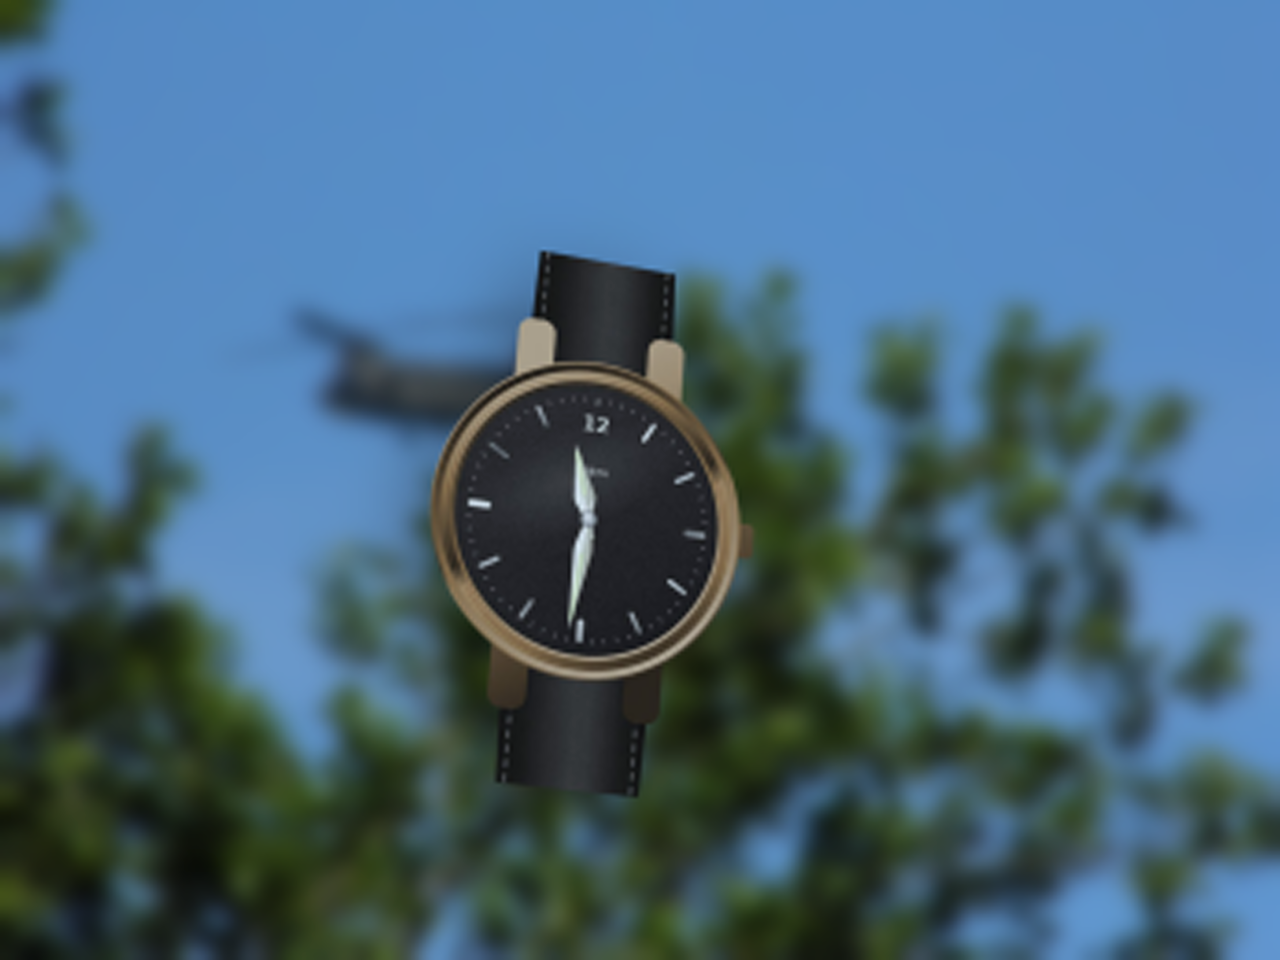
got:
11:31
